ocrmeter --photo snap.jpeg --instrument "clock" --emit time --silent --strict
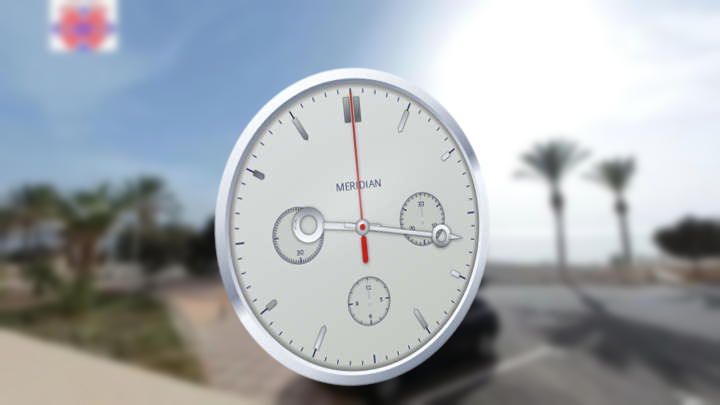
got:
9:17
